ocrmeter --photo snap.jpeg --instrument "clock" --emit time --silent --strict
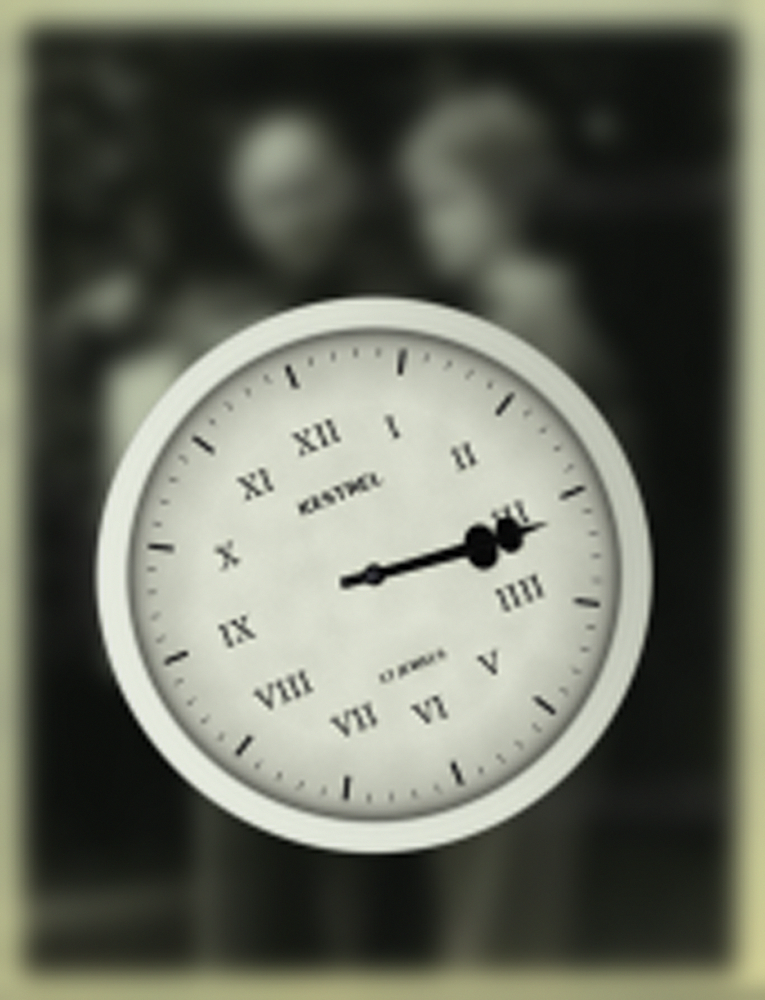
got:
3:16
